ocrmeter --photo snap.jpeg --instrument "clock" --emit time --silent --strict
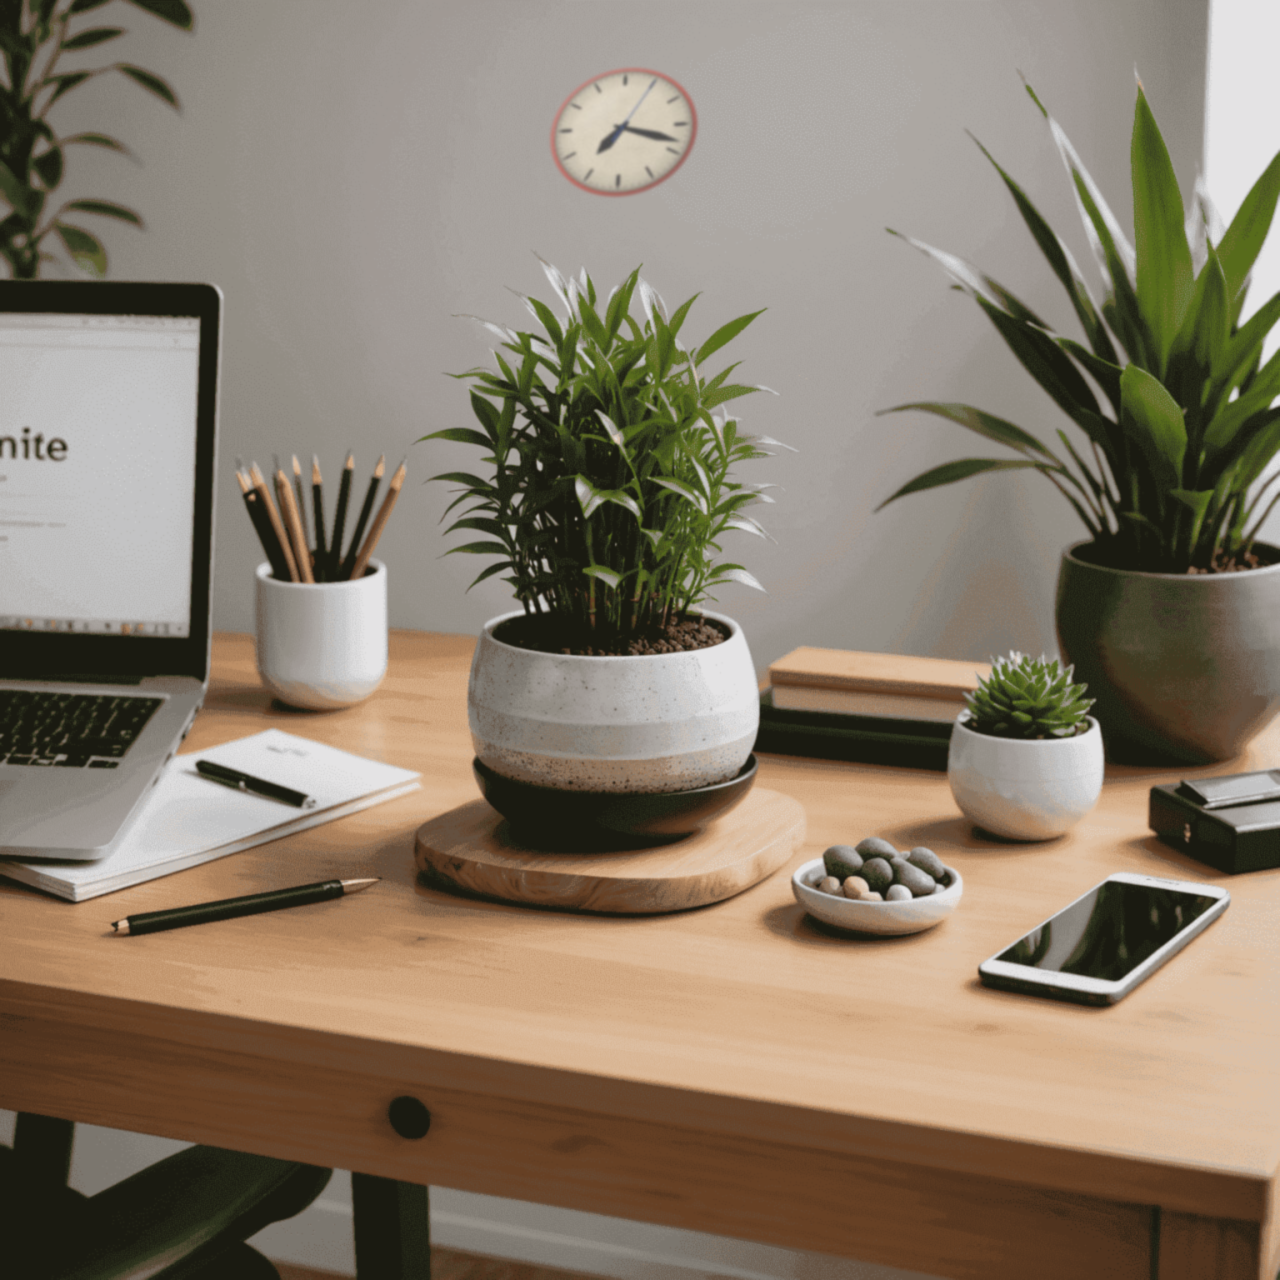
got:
7:18:05
